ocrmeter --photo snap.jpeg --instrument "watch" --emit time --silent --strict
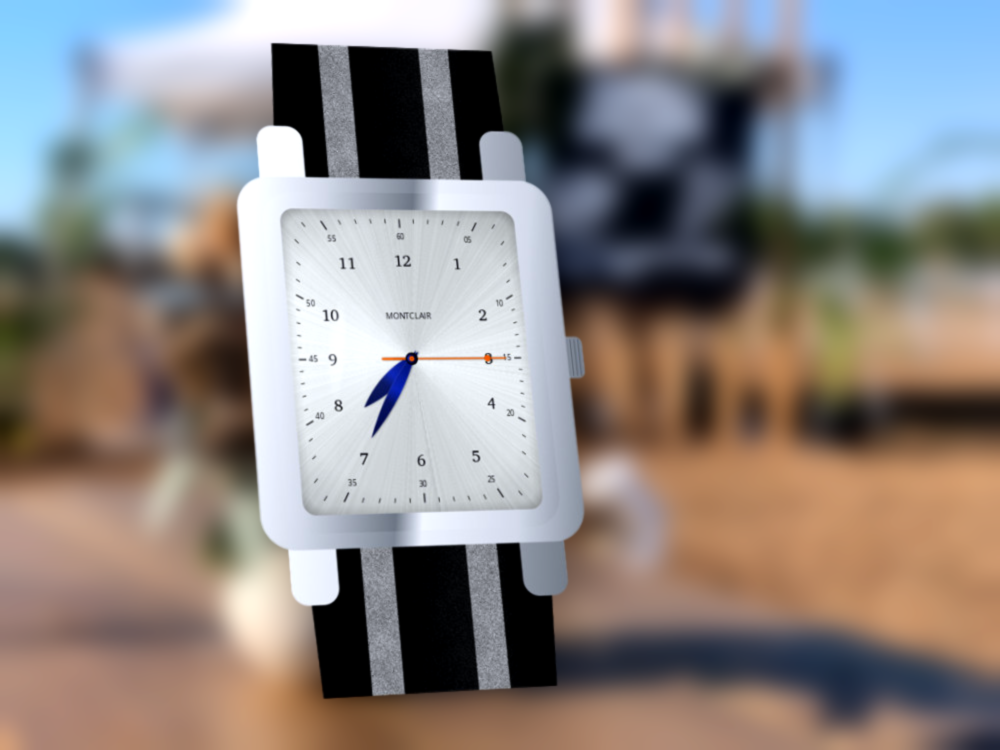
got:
7:35:15
